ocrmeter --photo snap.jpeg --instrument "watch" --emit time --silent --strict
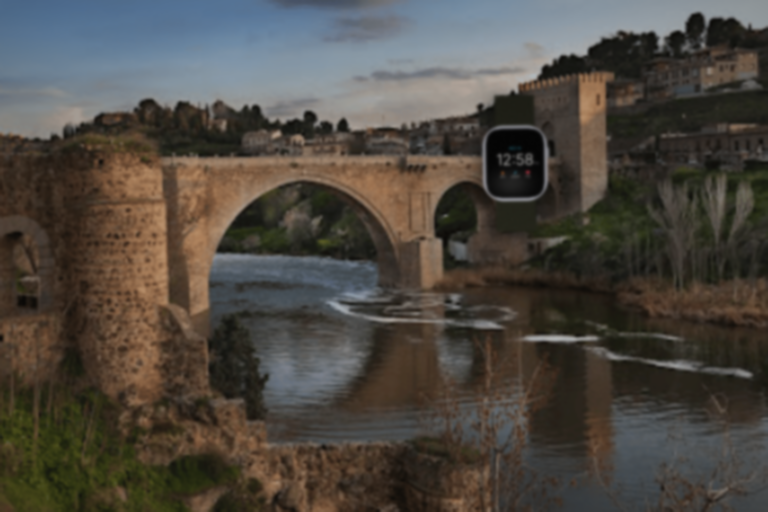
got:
12:58
